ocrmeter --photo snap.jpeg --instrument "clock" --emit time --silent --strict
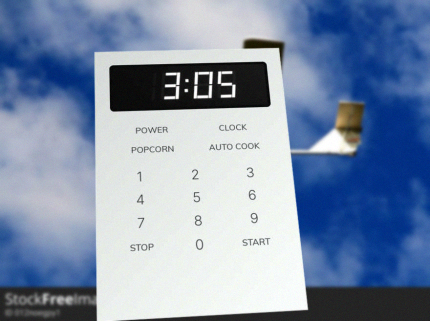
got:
3:05
